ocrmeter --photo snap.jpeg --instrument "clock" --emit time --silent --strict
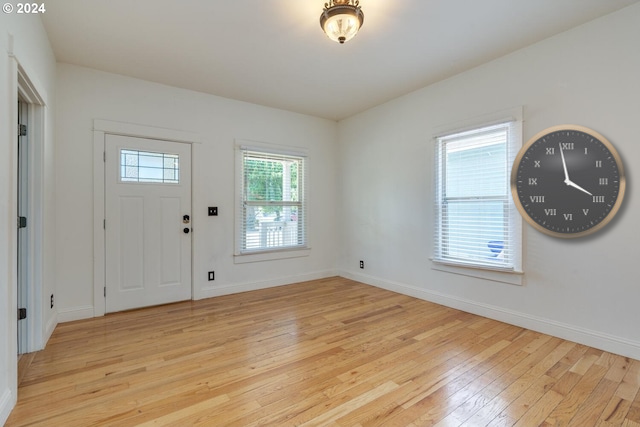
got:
3:58
